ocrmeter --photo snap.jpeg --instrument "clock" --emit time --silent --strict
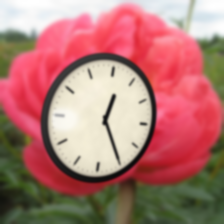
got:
12:25
